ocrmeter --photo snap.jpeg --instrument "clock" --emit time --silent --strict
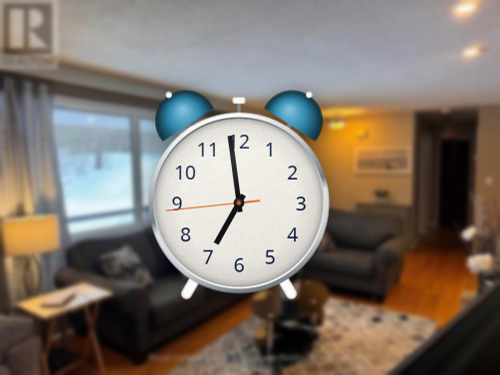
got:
6:58:44
